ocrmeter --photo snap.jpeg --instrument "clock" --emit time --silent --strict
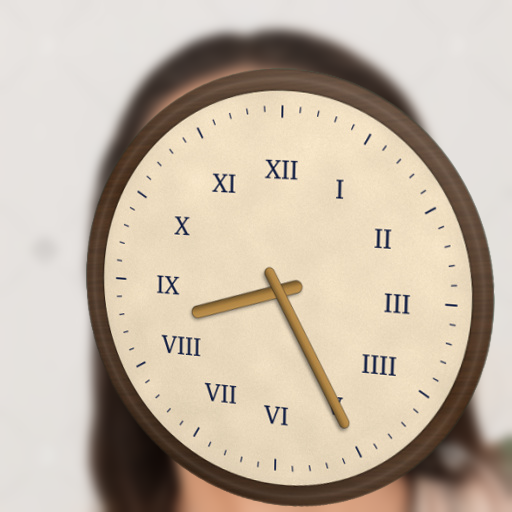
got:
8:25
